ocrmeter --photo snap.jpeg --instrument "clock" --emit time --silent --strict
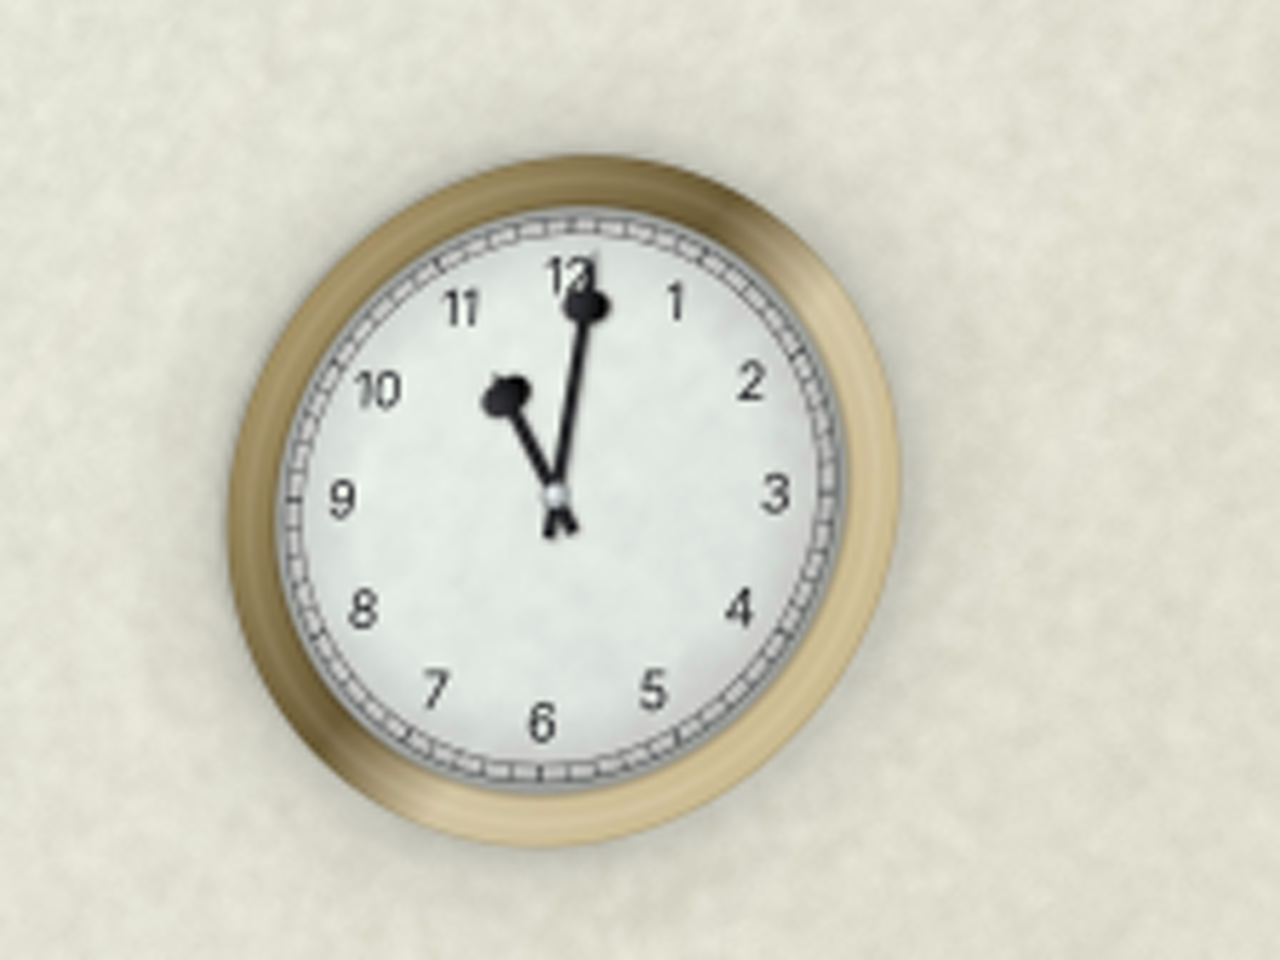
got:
11:01
